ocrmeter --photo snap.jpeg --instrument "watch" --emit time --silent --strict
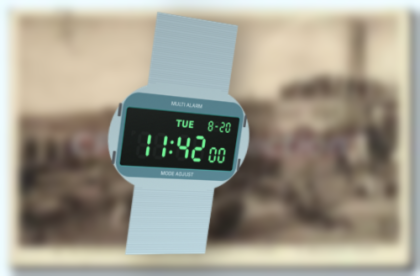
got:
11:42:00
